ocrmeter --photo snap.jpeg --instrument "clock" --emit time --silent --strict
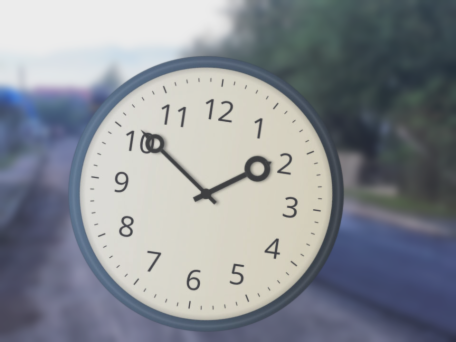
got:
1:51
